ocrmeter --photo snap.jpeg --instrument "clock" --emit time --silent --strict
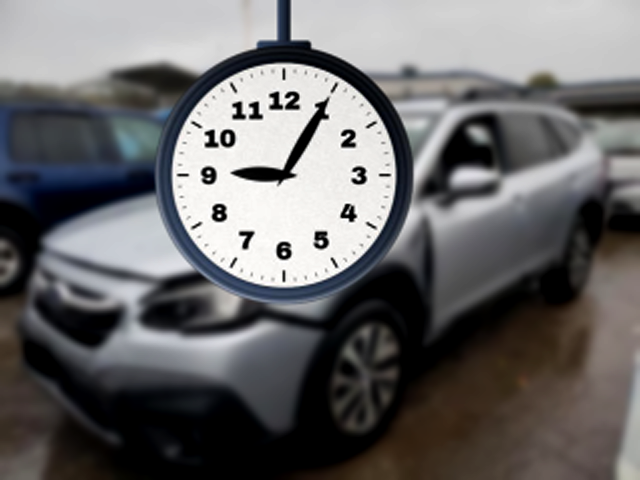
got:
9:05
